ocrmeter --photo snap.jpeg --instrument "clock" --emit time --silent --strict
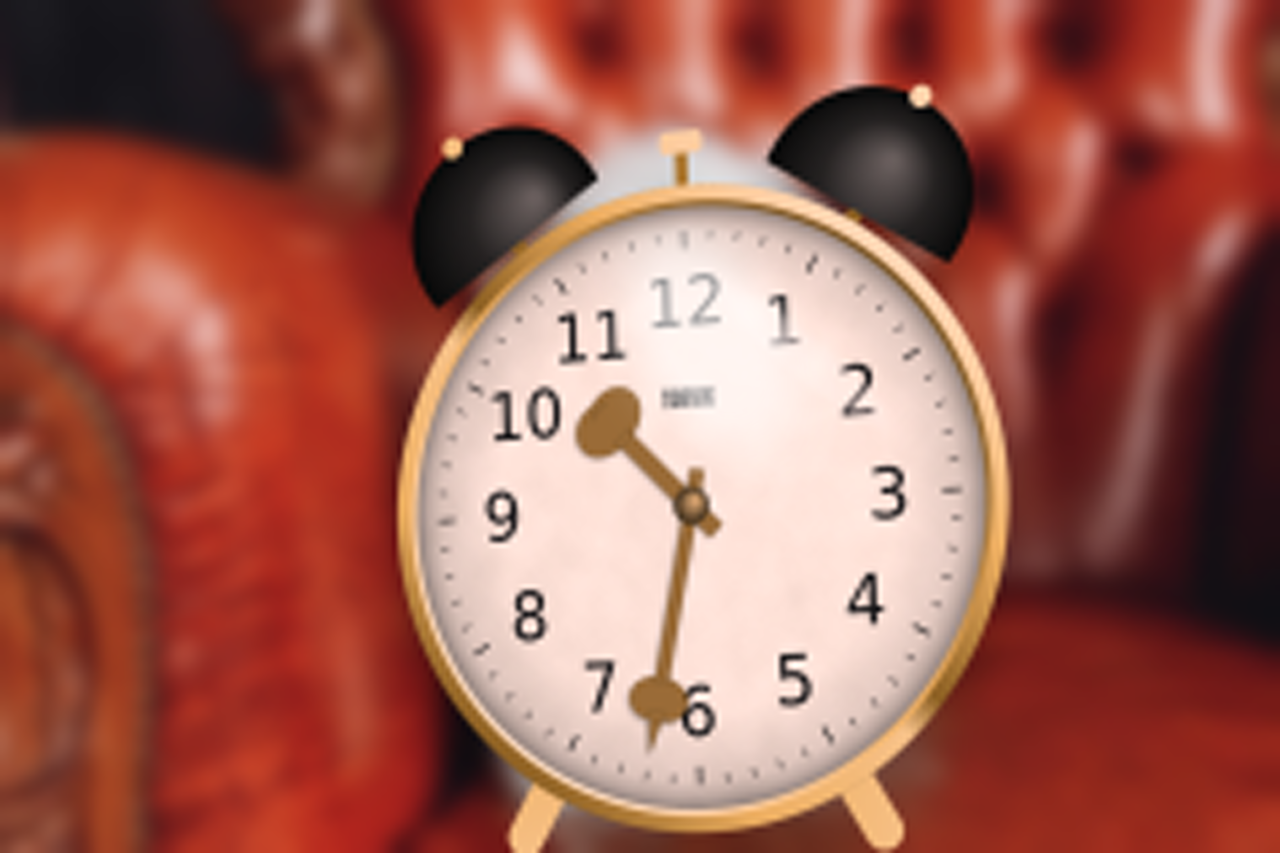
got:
10:32
